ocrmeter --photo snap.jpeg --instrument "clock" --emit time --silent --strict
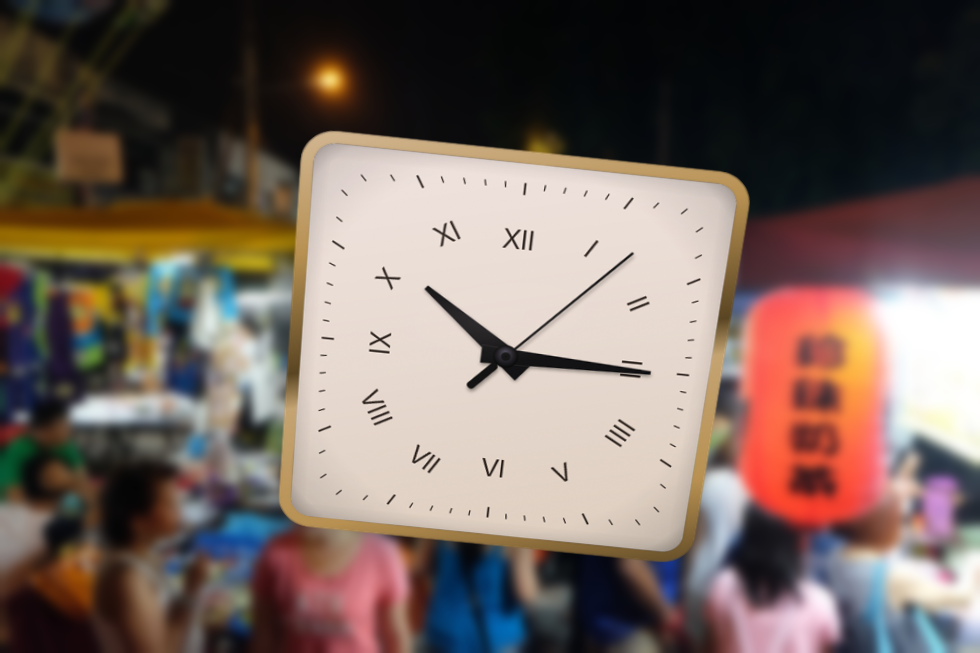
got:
10:15:07
